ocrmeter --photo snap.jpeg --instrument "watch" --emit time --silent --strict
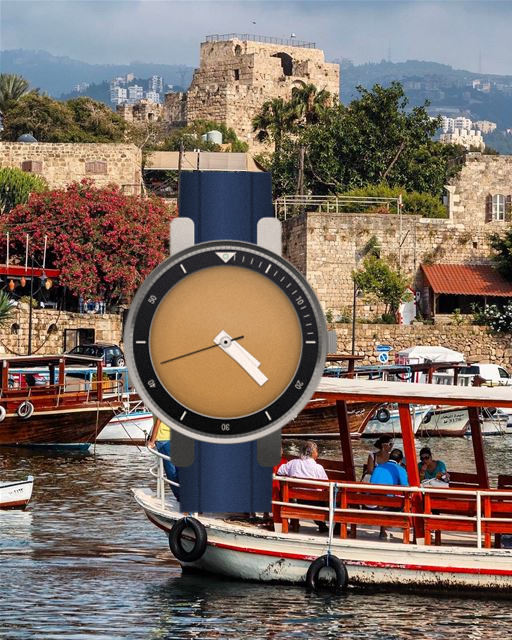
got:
4:22:42
